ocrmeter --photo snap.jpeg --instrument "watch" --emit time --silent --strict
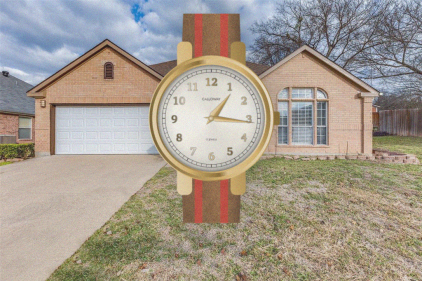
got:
1:16
